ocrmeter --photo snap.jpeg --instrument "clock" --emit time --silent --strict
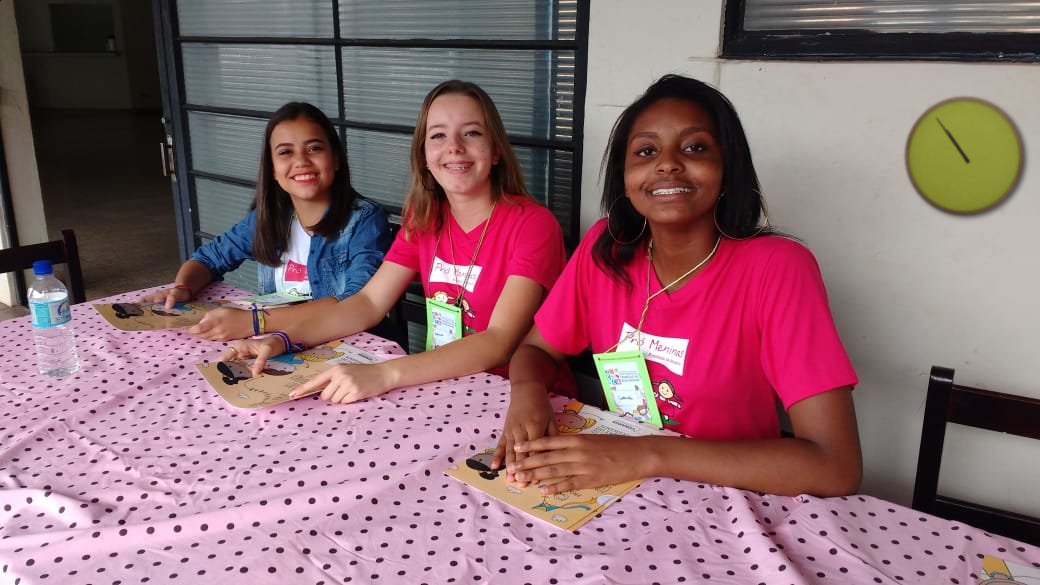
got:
10:54
